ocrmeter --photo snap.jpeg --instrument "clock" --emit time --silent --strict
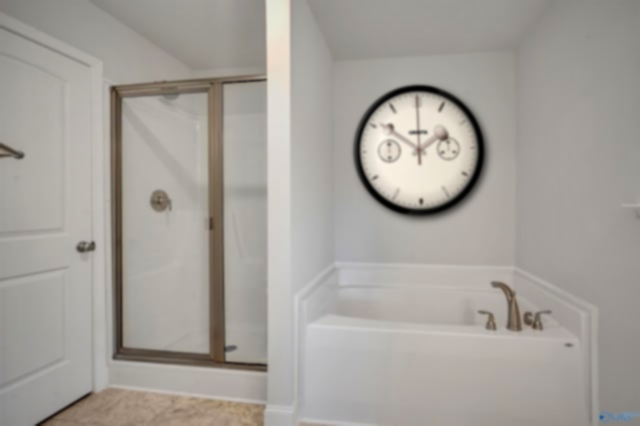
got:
1:51
